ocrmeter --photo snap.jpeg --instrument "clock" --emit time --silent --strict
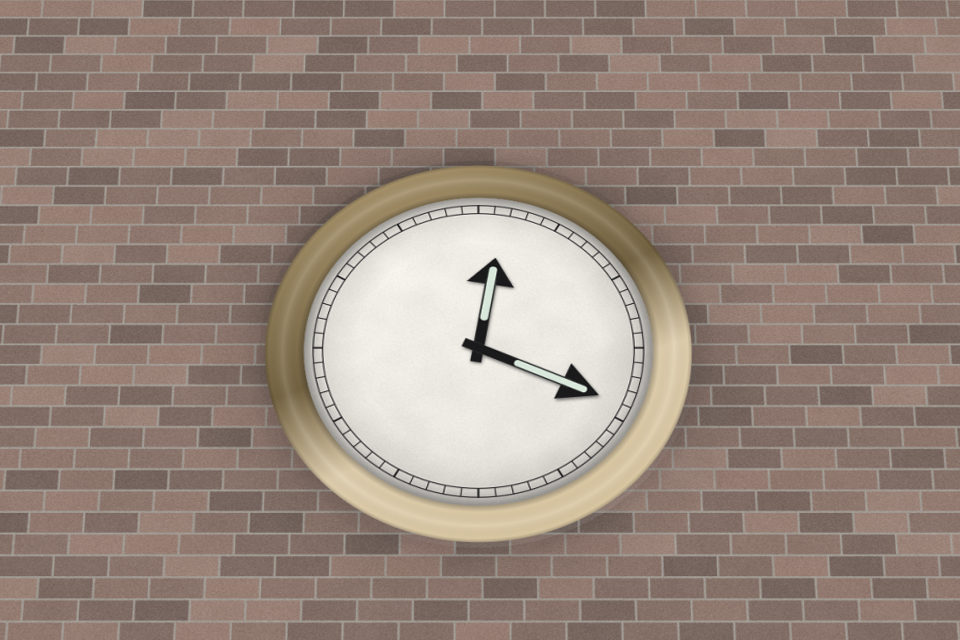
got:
12:19
